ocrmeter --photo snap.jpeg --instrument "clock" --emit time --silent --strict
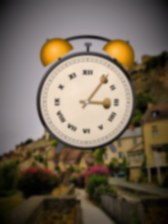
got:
3:06
